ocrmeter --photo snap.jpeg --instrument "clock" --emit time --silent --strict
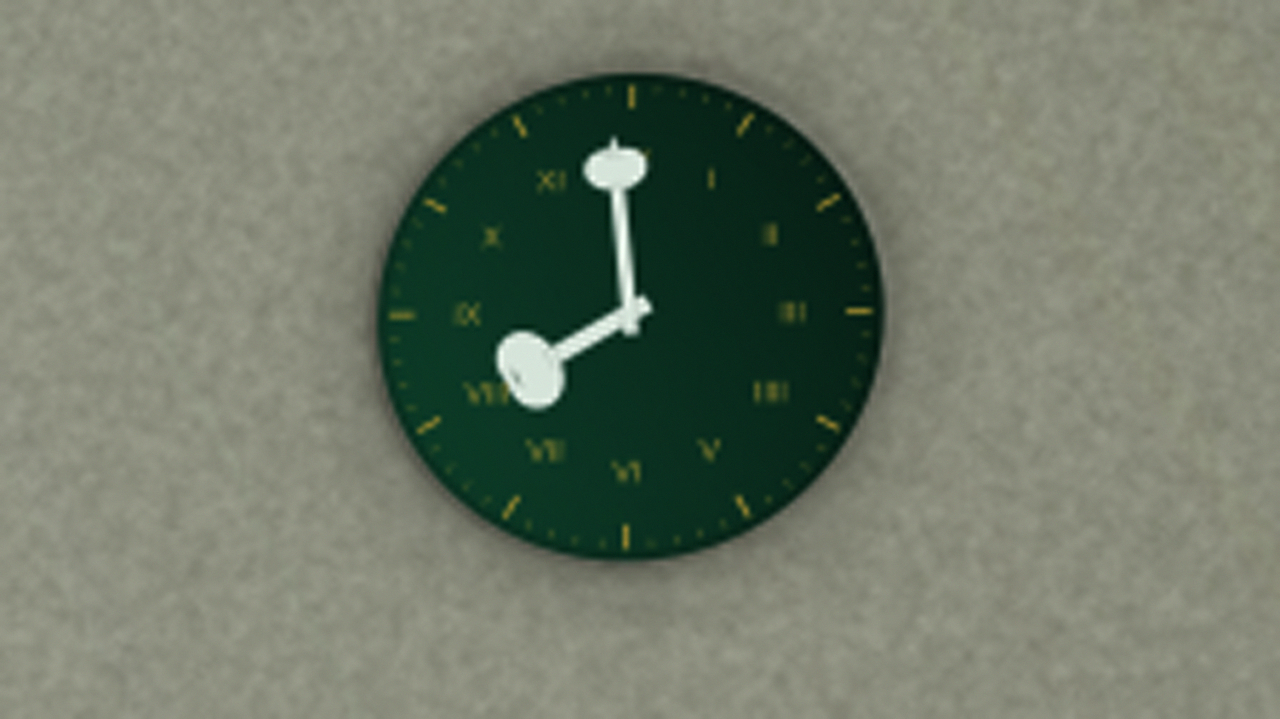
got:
7:59
